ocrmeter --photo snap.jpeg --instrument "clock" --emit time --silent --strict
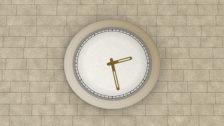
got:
2:28
